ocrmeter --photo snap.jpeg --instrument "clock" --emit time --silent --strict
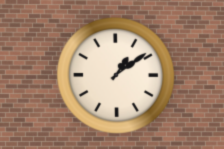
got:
1:09
